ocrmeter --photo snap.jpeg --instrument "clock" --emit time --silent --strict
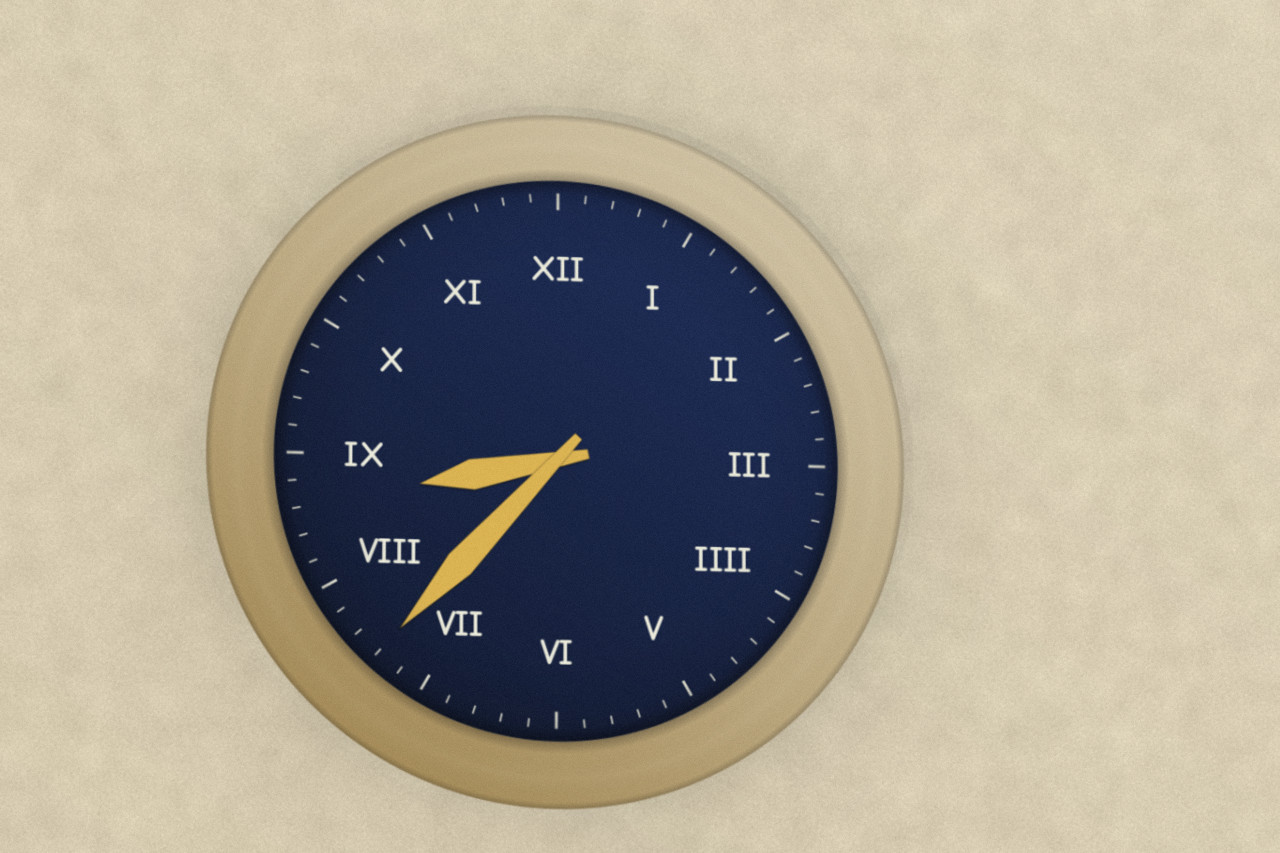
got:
8:37
